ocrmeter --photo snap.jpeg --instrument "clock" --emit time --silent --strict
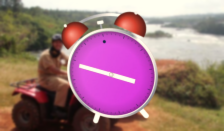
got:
3:49
